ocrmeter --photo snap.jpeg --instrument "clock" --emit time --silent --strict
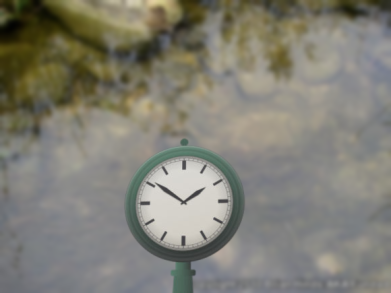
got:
1:51
